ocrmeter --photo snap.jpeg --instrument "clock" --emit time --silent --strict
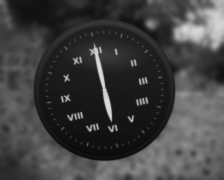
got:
6:00
